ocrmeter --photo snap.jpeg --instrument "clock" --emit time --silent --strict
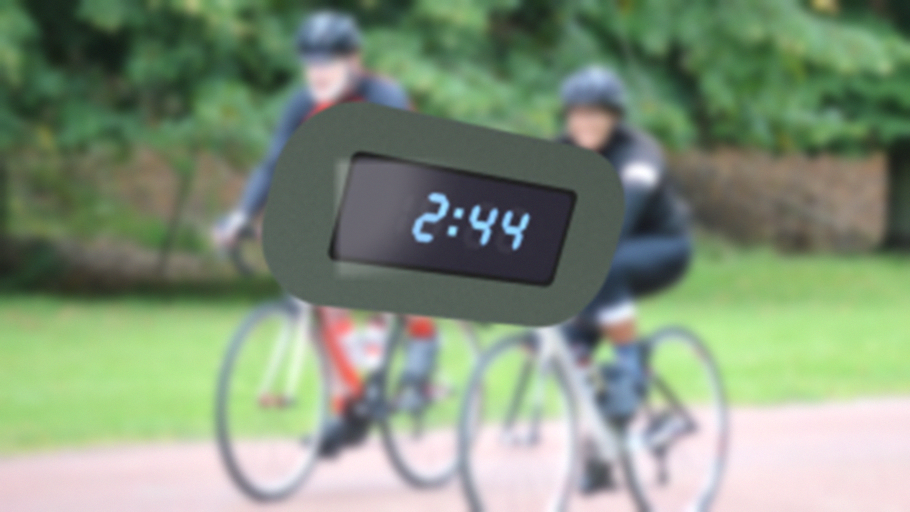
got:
2:44
